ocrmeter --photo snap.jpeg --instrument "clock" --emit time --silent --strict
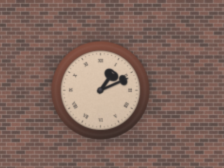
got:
1:11
